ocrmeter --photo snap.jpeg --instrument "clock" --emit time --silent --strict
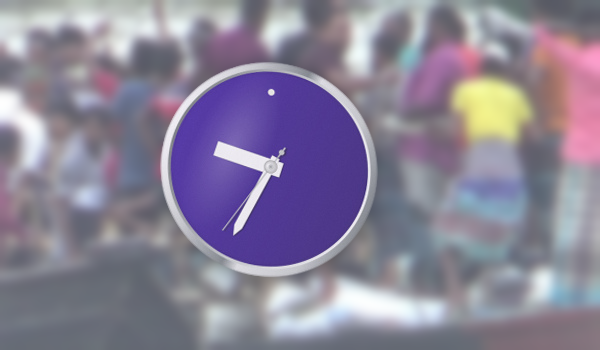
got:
9:34:36
